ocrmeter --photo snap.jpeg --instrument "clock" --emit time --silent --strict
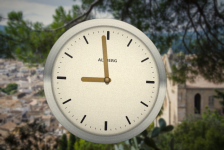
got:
8:59
